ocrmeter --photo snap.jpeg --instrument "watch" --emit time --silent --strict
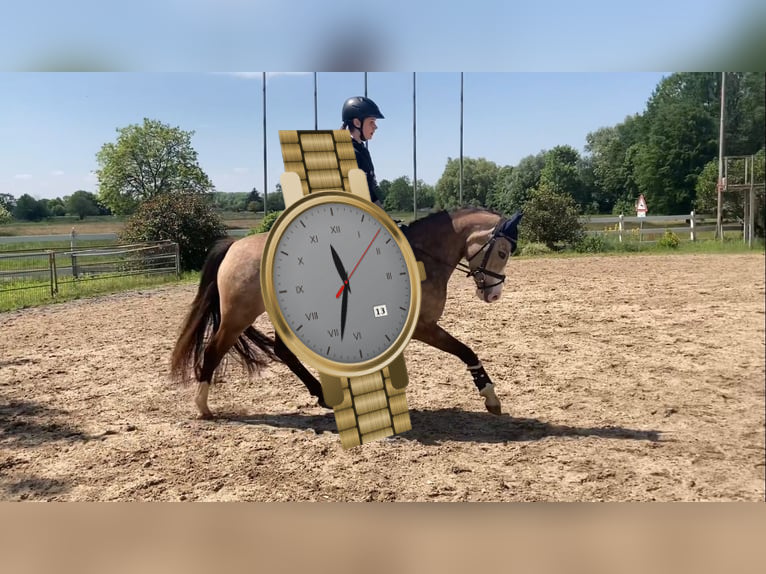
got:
11:33:08
